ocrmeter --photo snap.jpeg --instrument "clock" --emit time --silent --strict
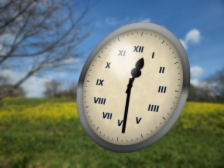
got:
12:29
